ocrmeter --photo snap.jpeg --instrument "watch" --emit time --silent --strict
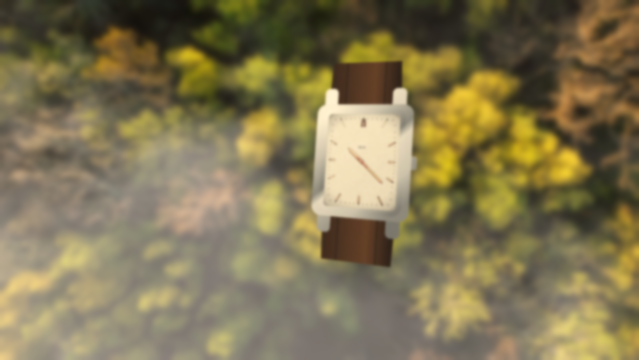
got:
10:22
